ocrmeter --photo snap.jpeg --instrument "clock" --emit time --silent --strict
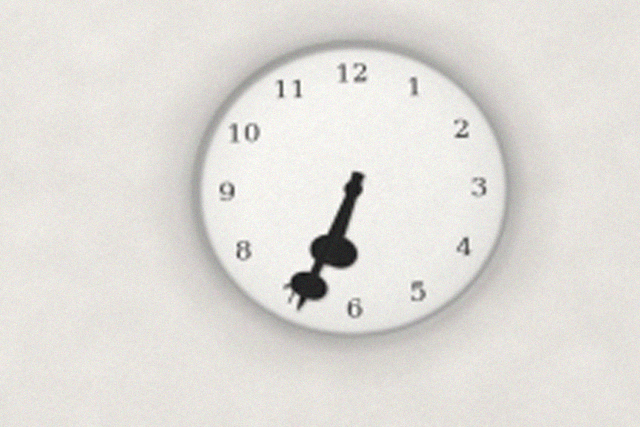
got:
6:34
